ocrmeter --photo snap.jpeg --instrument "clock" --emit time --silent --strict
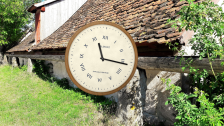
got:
11:16
